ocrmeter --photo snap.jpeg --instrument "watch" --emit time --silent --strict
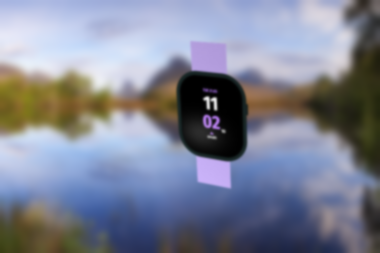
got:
11:02
